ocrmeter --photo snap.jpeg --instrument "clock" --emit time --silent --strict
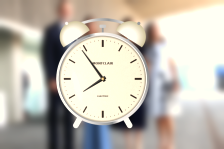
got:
7:54
